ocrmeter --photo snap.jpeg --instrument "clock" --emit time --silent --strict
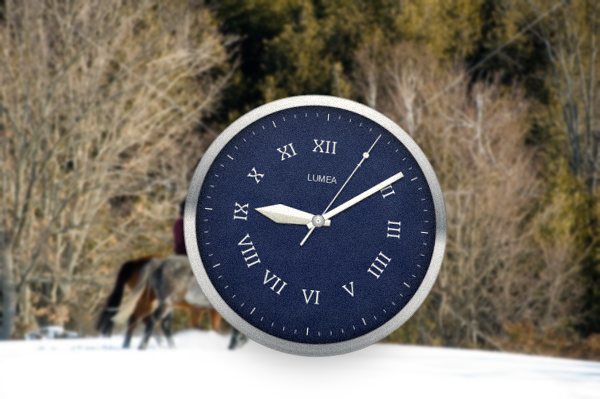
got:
9:09:05
